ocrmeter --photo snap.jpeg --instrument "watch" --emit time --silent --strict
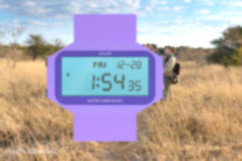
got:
1:54:35
